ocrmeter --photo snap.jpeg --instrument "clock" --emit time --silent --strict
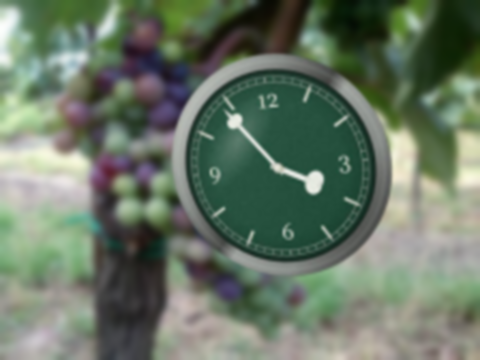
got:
3:54
